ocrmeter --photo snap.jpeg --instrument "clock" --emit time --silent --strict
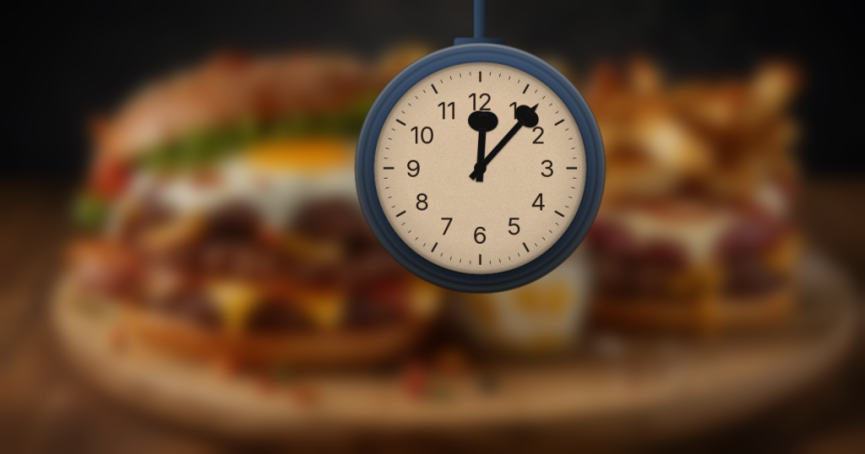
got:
12:07
